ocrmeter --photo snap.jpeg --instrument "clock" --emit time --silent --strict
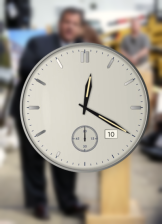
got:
12:20
